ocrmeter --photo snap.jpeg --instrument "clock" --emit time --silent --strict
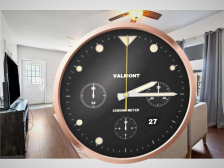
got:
2:15
